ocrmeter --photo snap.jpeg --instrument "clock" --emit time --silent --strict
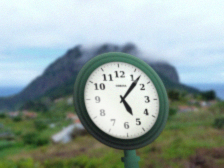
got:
5:07
